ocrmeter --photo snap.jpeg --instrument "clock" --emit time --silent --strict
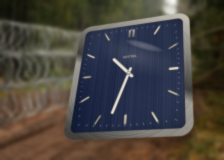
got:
10:33
